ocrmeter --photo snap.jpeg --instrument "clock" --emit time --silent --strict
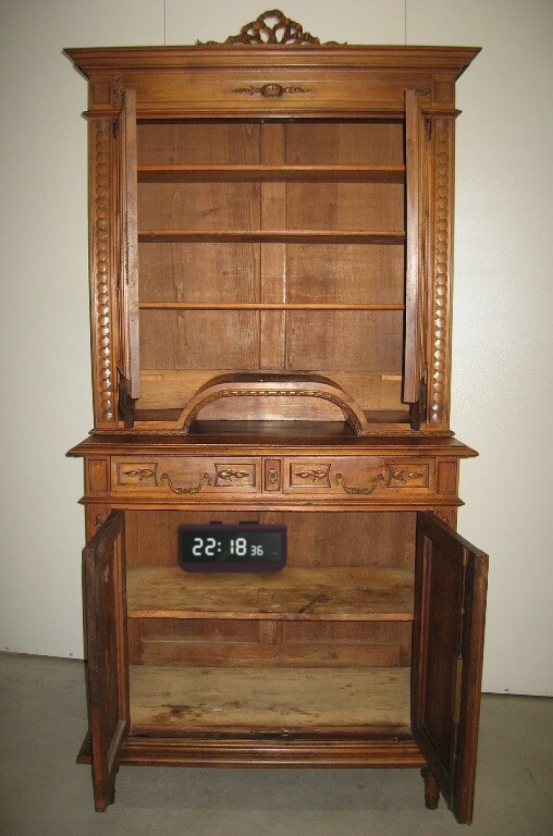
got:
22:18:36
